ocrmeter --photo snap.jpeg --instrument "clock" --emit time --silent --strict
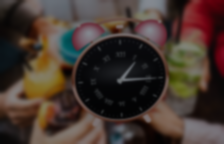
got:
1:15
